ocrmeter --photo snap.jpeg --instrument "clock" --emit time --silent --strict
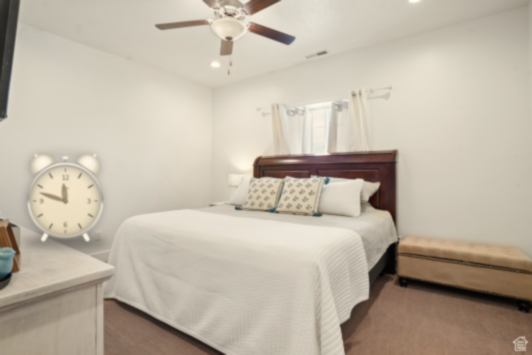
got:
11:48
